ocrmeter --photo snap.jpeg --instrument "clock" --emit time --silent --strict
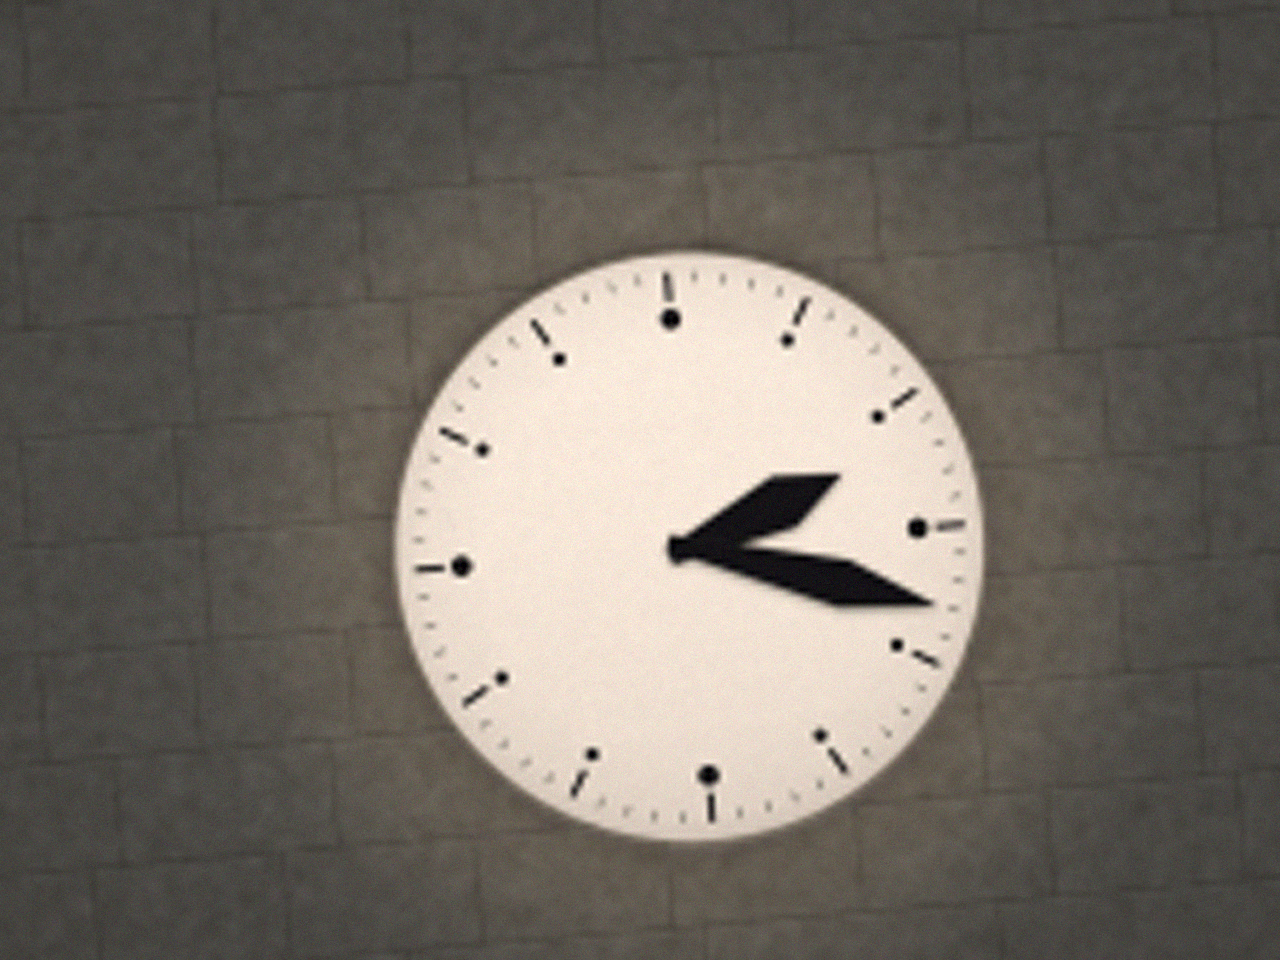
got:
2:18
